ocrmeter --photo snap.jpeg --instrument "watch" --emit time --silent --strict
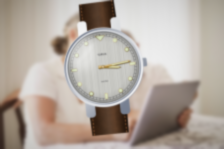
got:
3:14
